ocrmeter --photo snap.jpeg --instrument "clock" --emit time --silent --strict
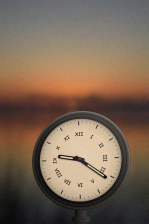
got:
9:21
